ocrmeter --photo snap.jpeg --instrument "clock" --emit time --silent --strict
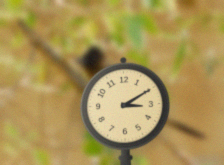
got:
3:10
